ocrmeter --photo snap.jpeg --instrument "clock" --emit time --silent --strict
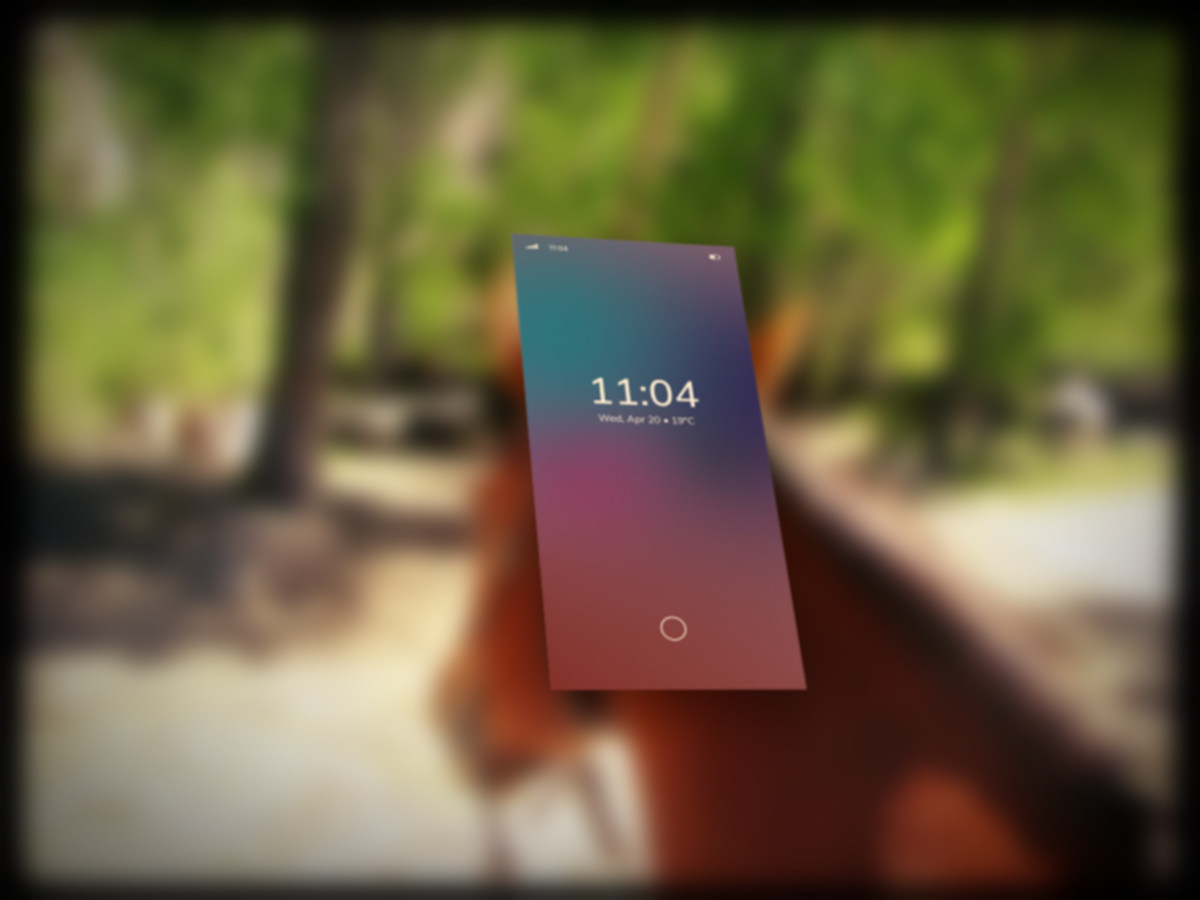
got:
11:04
